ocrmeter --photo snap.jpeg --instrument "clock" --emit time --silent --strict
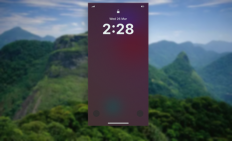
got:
2:28
